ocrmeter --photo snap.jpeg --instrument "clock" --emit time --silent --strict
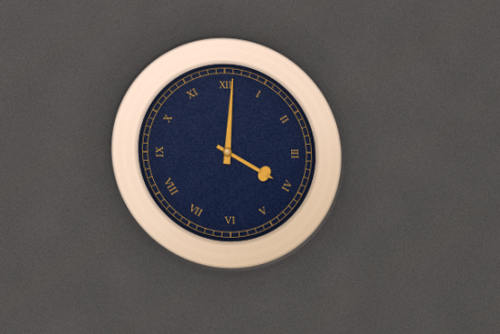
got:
4:01
